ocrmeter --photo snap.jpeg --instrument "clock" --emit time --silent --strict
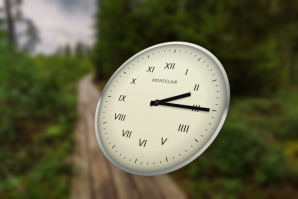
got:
2:15
